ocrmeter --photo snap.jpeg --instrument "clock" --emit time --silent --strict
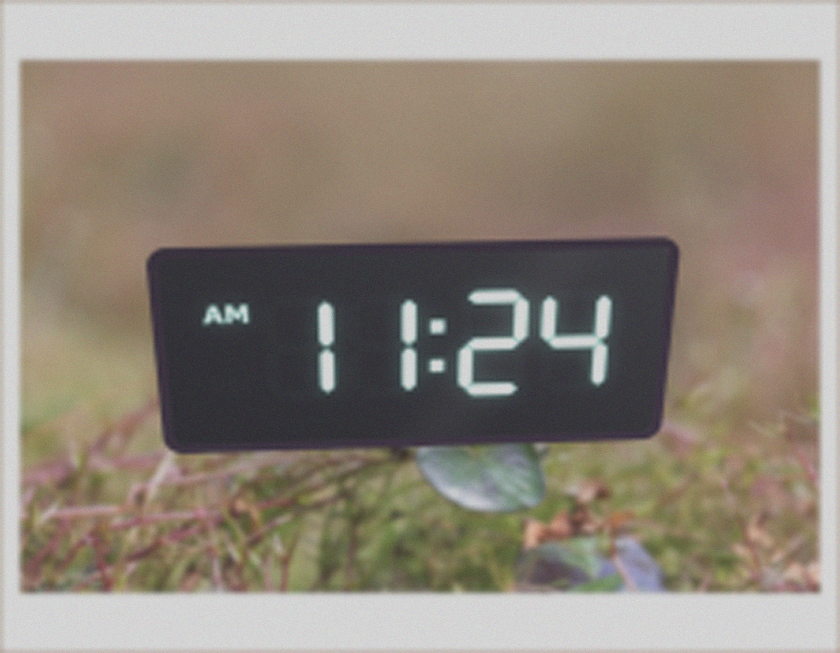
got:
11:24
